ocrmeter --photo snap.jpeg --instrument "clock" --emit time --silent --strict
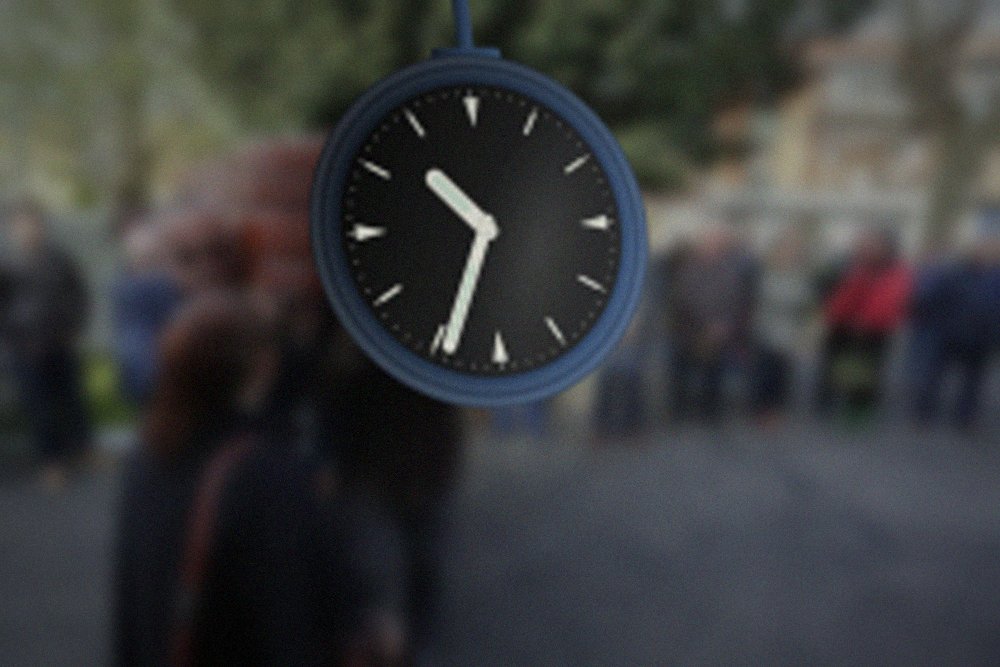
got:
10:34
